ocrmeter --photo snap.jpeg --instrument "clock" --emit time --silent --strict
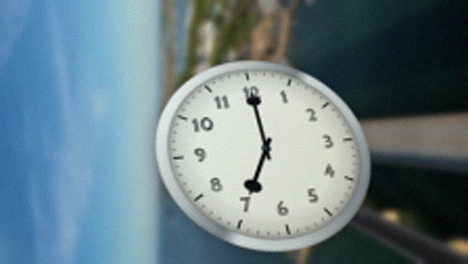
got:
7:00
